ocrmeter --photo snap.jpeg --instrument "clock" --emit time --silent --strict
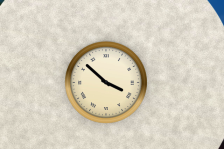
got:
3:52
